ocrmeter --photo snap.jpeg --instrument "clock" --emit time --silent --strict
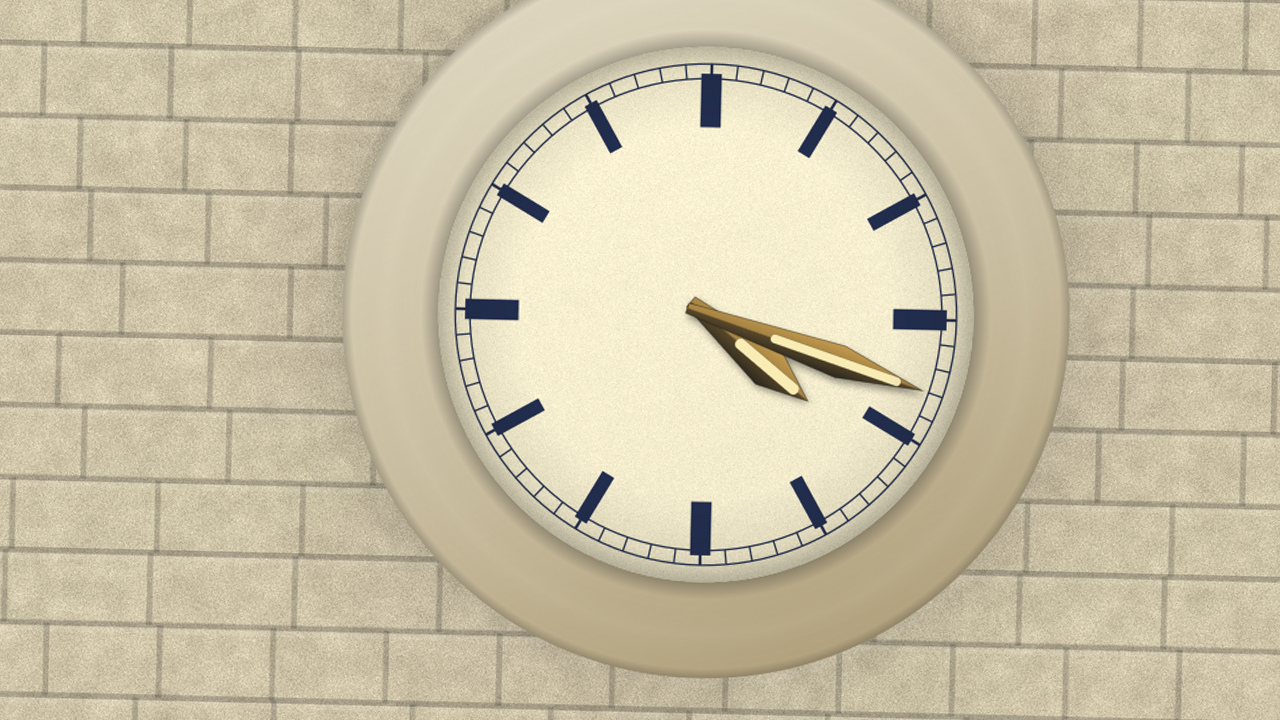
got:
4:18
